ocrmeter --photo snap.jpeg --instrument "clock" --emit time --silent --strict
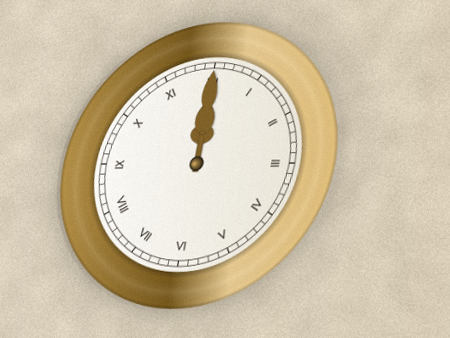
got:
12:00
